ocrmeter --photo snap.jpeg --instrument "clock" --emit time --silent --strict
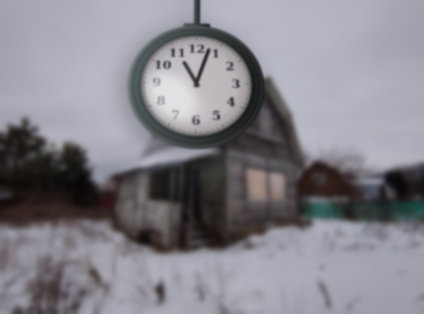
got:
11:03
